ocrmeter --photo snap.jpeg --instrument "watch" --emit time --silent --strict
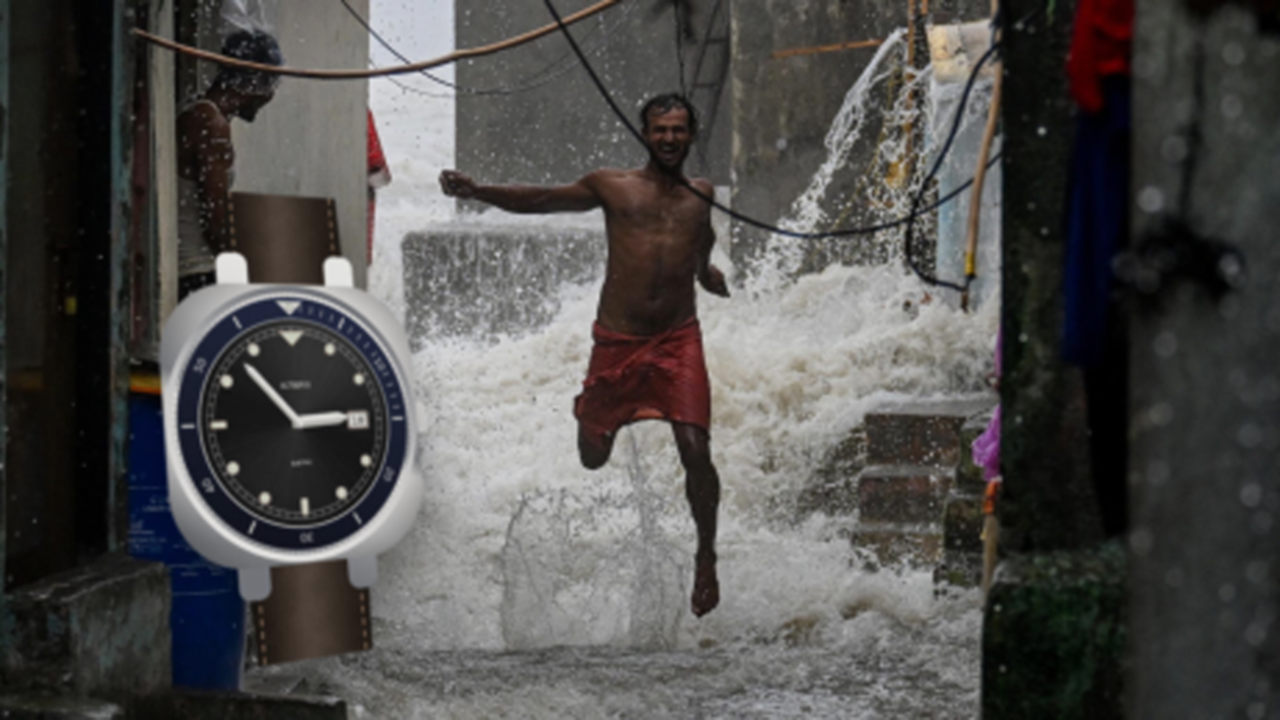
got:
2:53
